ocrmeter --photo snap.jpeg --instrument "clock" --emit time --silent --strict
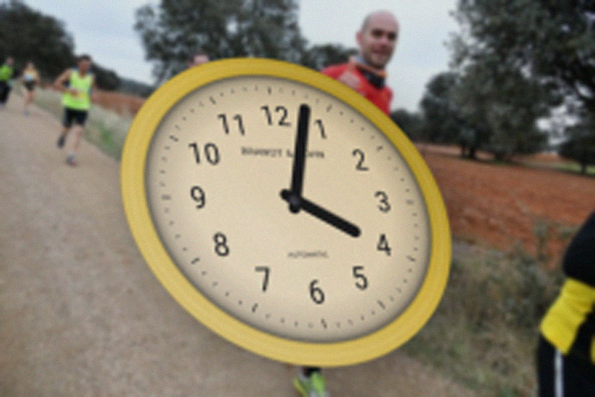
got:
4:03
